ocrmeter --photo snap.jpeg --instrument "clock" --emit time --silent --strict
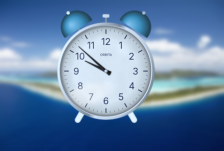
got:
9:52
